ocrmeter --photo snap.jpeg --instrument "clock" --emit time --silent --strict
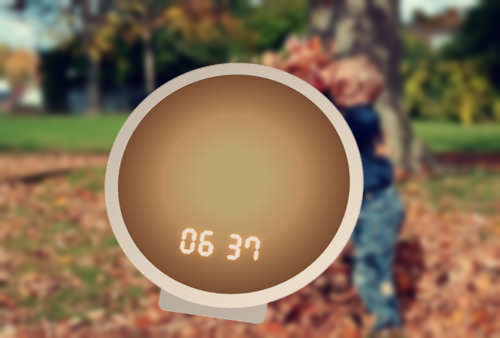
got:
6:37
